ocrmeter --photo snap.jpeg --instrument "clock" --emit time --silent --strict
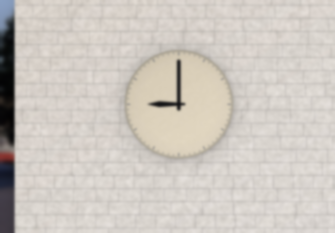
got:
9:00
